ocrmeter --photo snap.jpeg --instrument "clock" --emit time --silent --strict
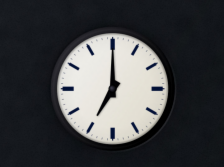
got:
7:00
